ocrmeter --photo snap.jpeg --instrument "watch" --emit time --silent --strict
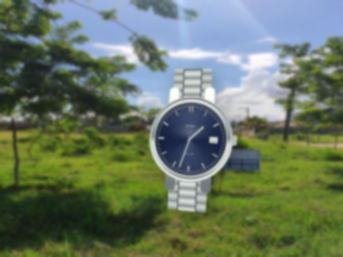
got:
1:33
